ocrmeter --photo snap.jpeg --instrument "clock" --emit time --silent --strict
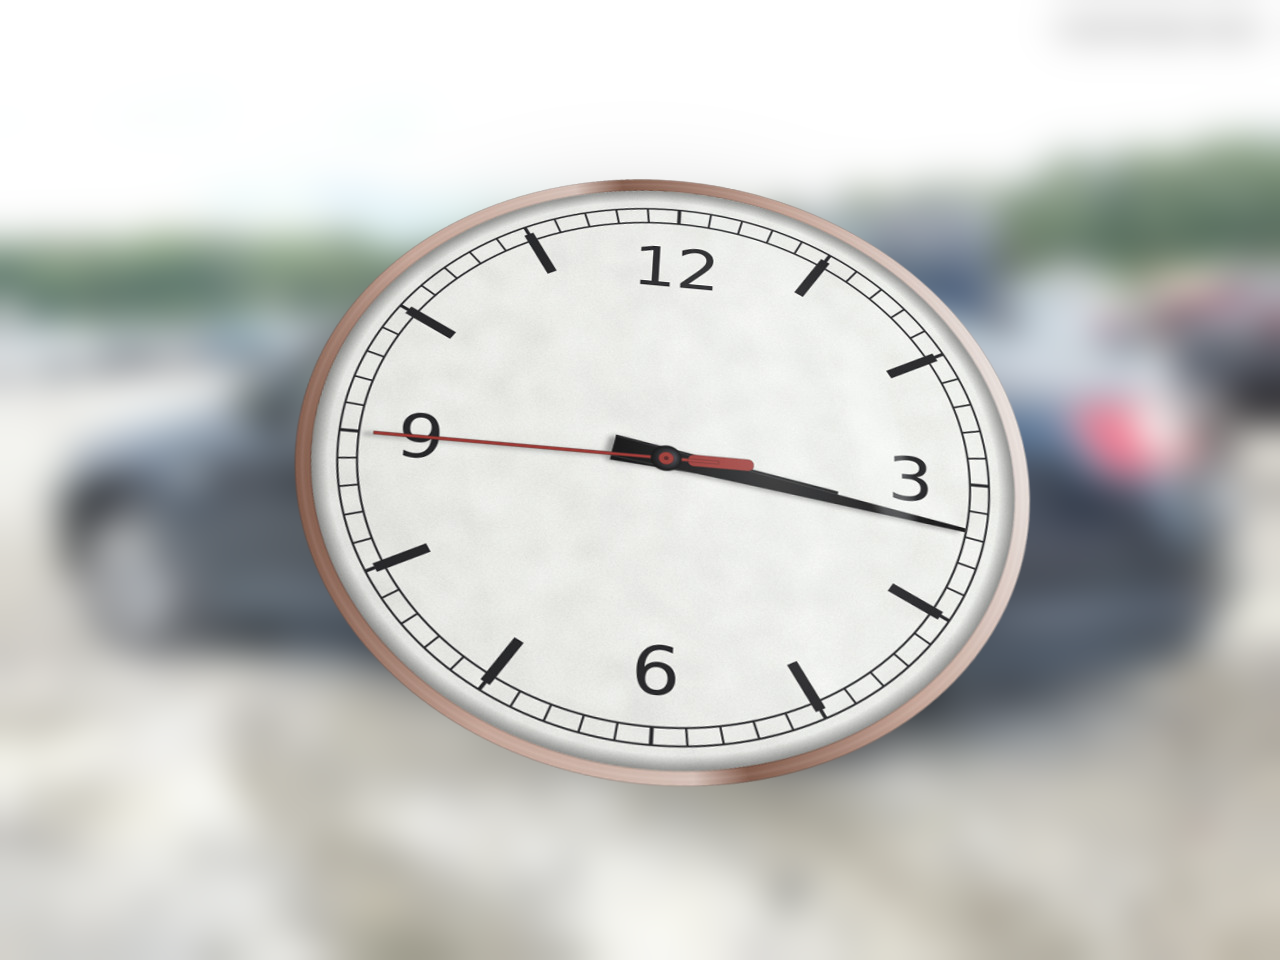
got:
3:16:45
